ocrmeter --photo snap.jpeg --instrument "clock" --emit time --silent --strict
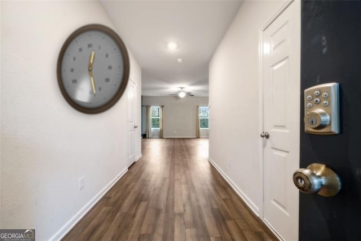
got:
12:28
